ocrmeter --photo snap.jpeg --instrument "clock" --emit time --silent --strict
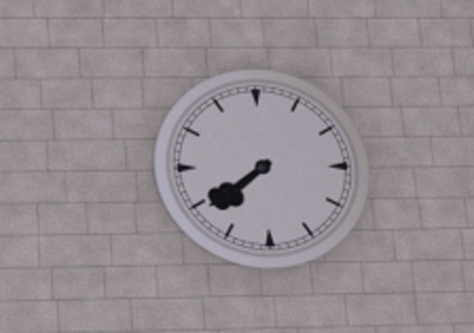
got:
7:39
